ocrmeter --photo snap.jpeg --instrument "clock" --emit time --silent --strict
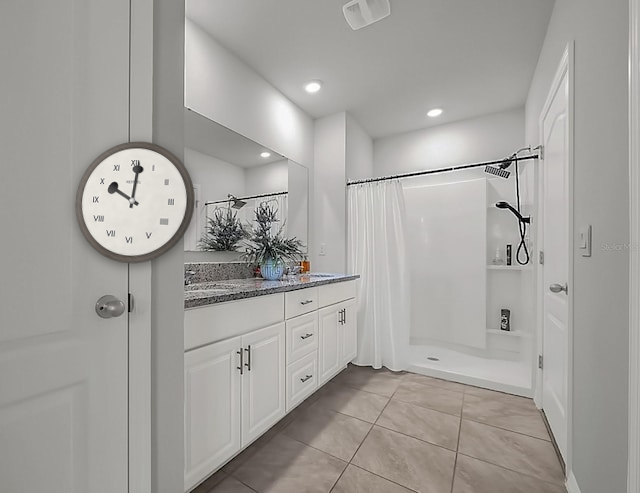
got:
10:01
